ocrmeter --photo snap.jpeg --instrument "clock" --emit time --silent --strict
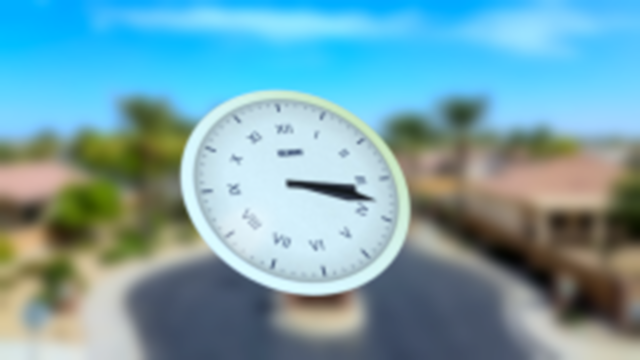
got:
3:18
